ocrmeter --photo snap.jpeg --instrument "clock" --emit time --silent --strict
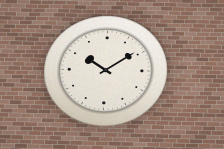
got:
10:09
